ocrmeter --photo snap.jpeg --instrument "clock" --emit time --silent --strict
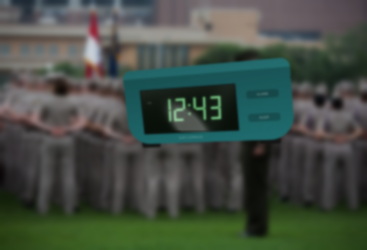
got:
12:43
